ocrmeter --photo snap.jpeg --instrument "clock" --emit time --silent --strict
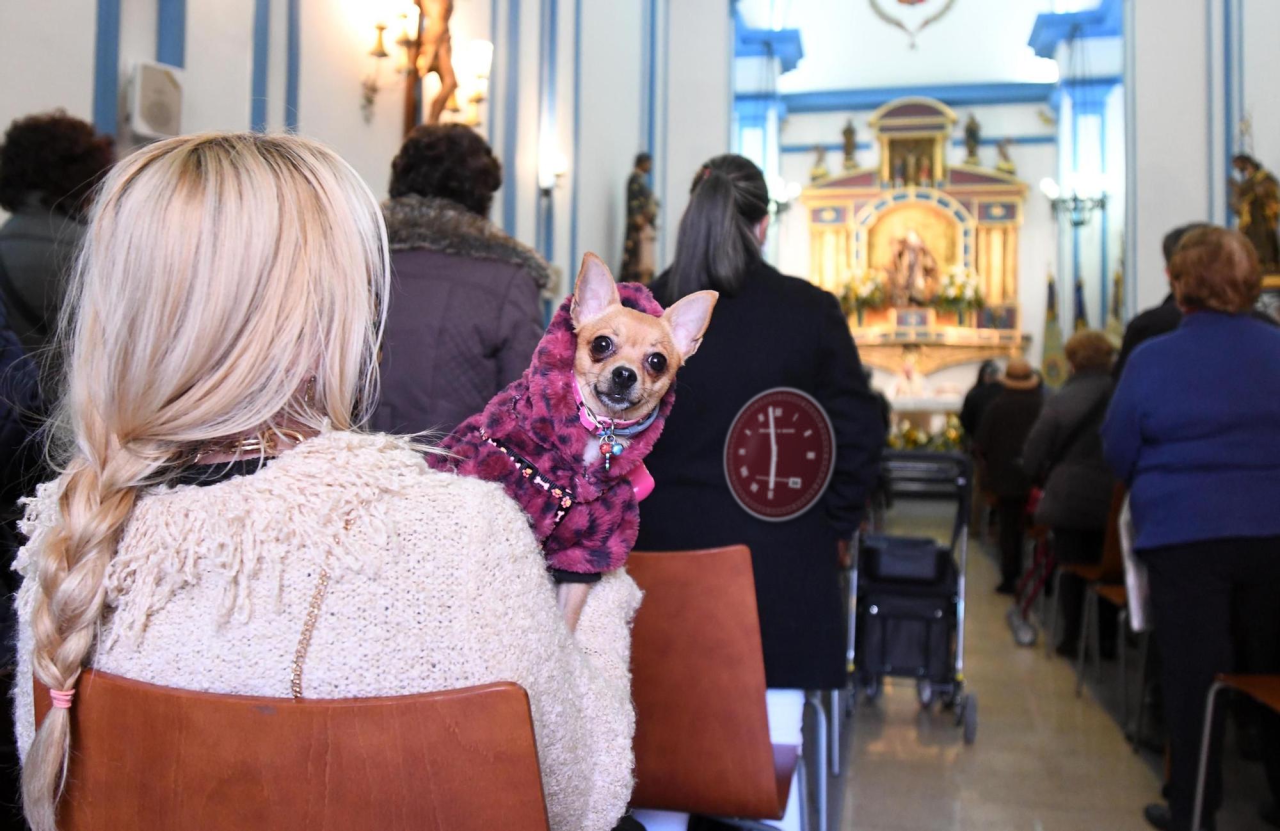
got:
5:58
